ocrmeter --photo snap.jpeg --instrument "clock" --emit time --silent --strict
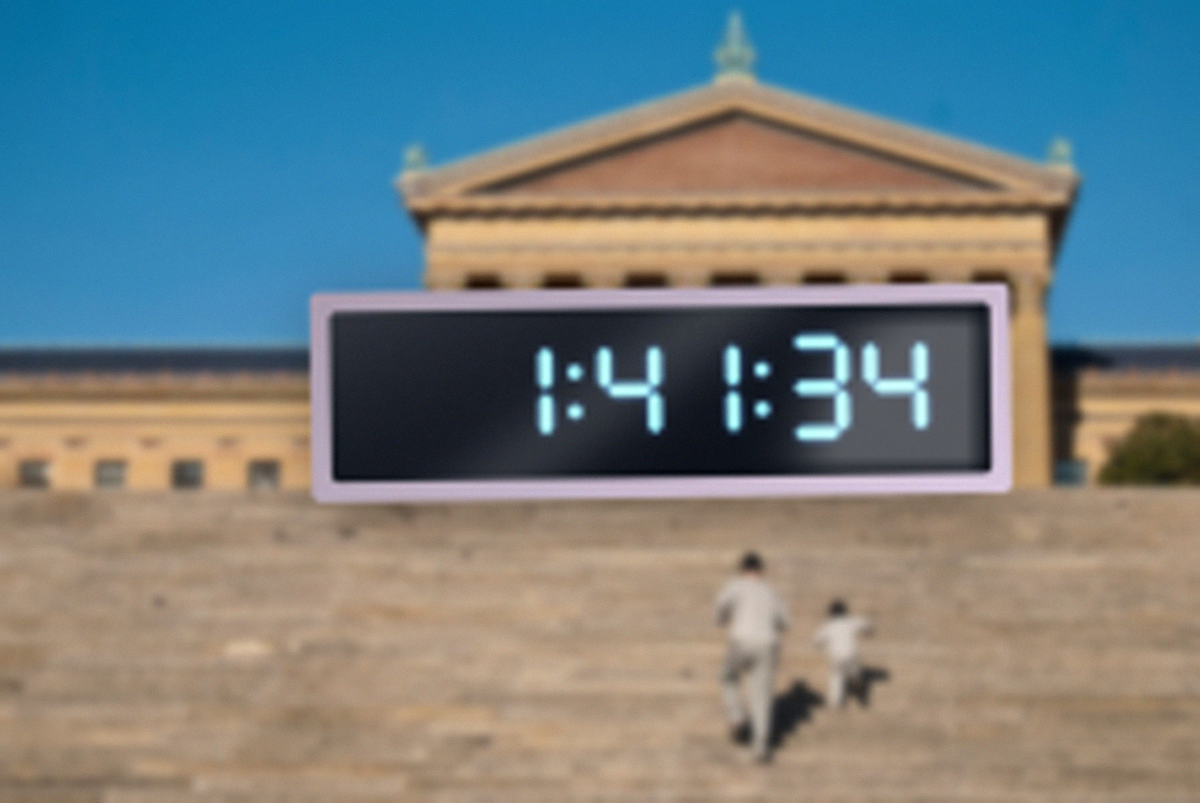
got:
1:41:34
